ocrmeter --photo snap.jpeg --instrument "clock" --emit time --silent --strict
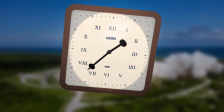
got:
1:37
